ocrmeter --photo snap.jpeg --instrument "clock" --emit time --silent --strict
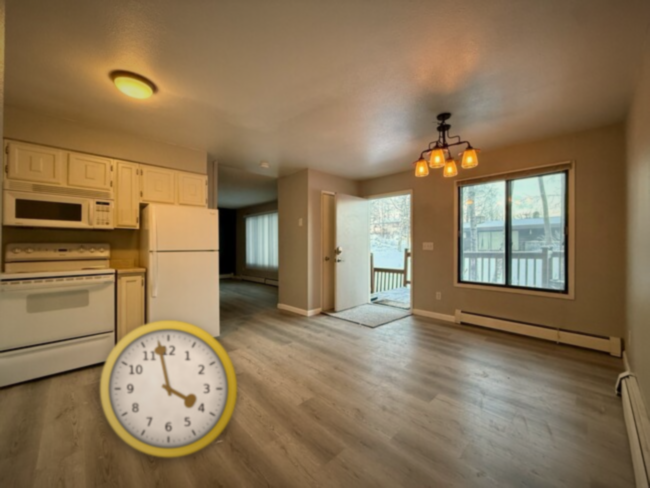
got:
3:58
